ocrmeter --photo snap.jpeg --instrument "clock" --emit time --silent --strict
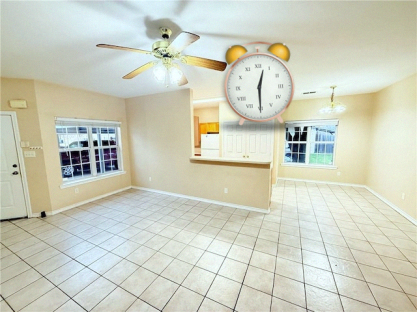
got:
12:30
